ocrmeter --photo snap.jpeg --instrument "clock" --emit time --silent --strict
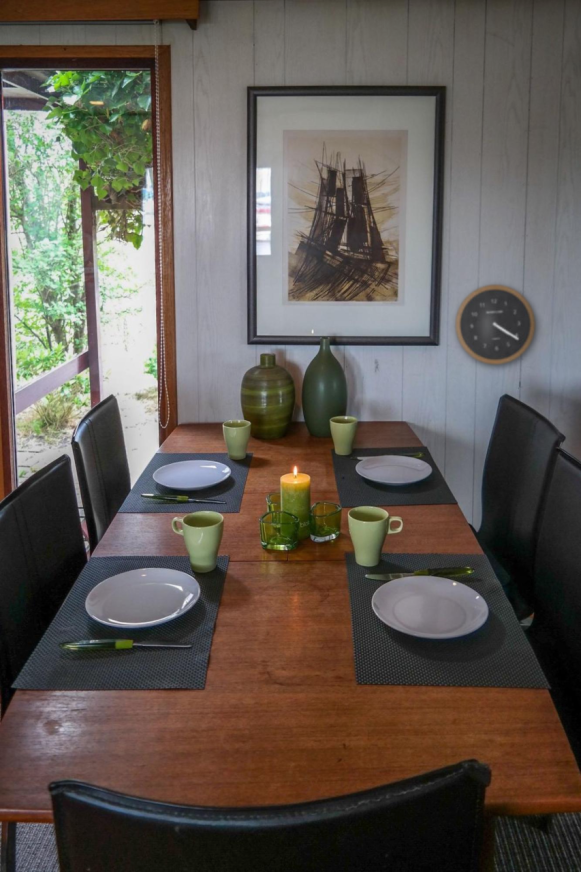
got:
4:21
